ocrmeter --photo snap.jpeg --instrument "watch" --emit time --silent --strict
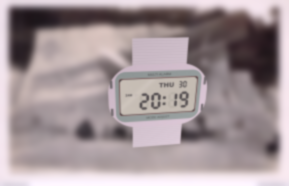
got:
20:19
